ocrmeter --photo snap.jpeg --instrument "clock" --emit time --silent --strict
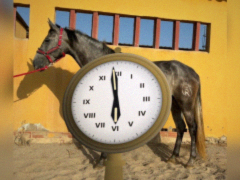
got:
5:59
